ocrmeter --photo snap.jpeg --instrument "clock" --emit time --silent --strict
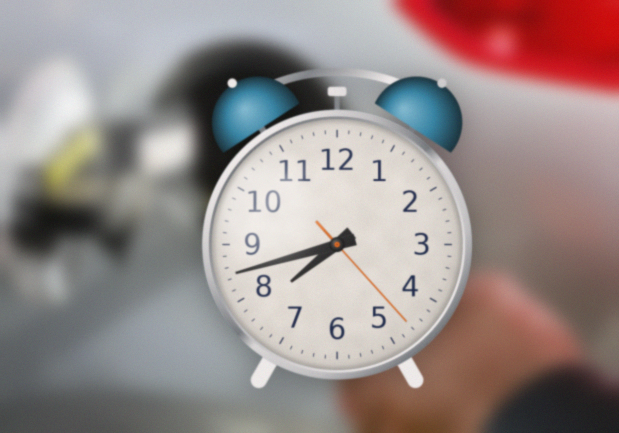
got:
7:42:23
